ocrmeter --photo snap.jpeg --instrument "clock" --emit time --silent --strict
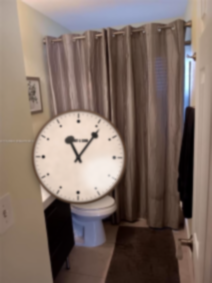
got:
11:06
